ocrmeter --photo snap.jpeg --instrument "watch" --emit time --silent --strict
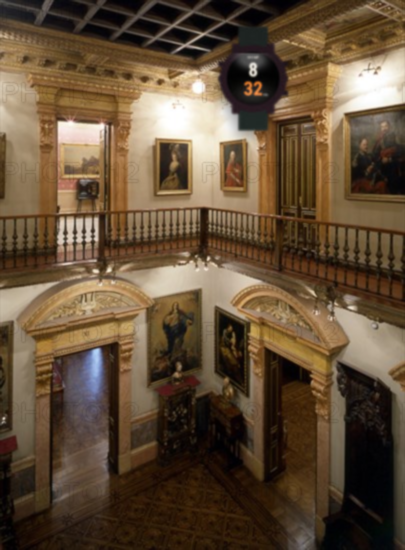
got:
8:32
